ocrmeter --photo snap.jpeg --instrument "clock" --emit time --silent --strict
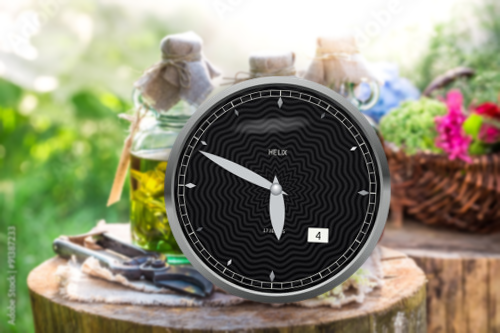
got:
5:49
